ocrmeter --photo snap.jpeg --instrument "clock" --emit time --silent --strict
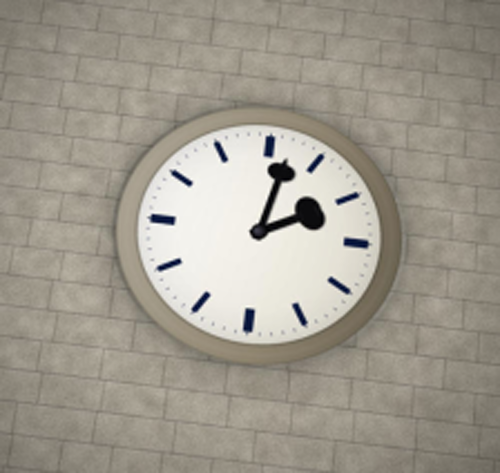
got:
2:02
